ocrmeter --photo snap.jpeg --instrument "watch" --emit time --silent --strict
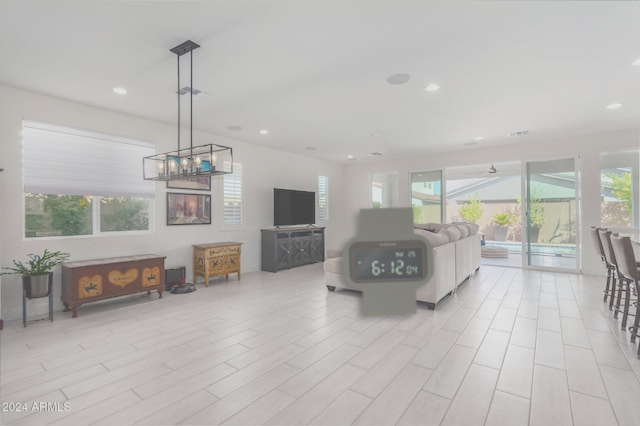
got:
6:12
